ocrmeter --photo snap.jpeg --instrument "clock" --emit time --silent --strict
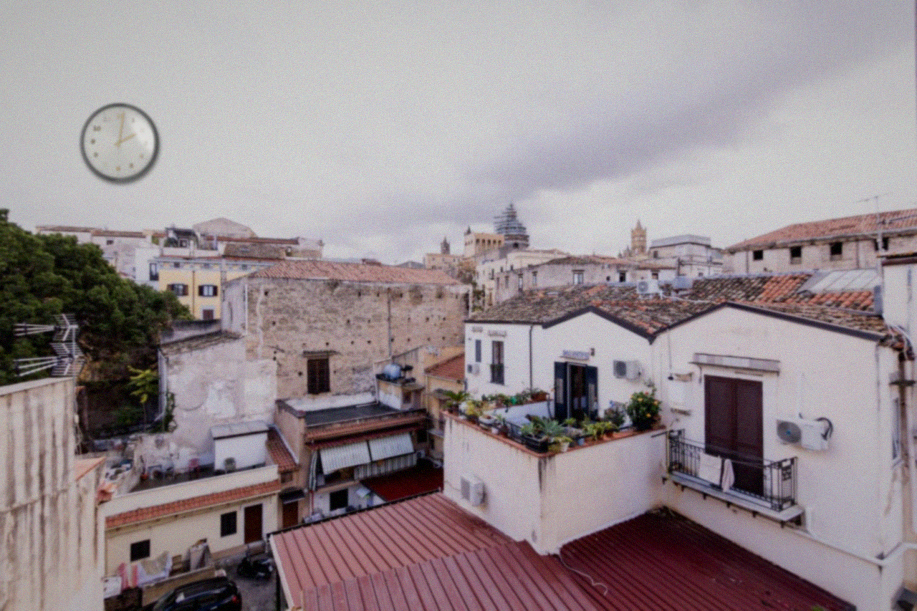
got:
2:01
